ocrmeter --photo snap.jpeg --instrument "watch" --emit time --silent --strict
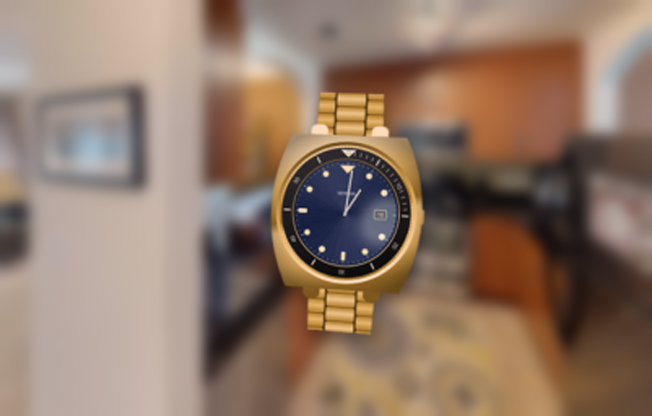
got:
1:01
